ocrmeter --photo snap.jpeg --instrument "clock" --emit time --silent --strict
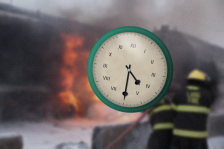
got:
4:30
